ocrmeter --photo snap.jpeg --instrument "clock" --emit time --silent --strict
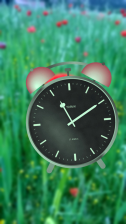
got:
11:10
